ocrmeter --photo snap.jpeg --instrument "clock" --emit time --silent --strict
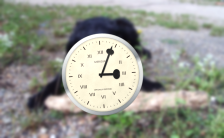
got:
3:04
